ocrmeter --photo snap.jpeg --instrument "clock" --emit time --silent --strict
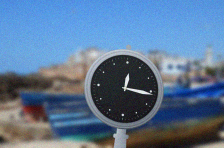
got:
12:16
